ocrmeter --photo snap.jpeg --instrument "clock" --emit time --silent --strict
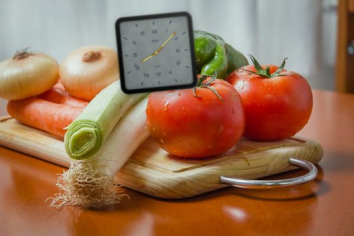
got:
8:08
